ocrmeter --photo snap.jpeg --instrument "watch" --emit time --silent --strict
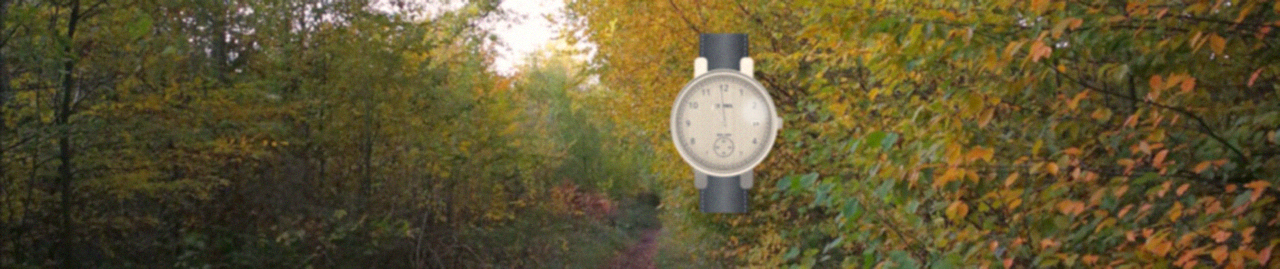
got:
10:59
